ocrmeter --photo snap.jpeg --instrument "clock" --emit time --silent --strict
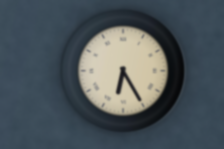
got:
6:25
